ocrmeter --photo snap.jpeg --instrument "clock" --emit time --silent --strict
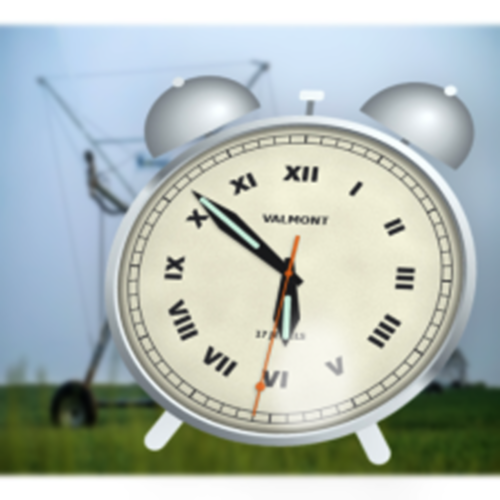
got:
5:51:31
